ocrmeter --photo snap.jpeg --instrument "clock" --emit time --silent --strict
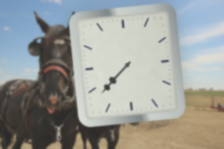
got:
7:38
